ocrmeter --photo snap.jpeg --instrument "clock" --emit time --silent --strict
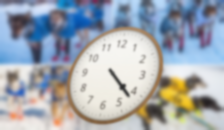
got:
4:22
